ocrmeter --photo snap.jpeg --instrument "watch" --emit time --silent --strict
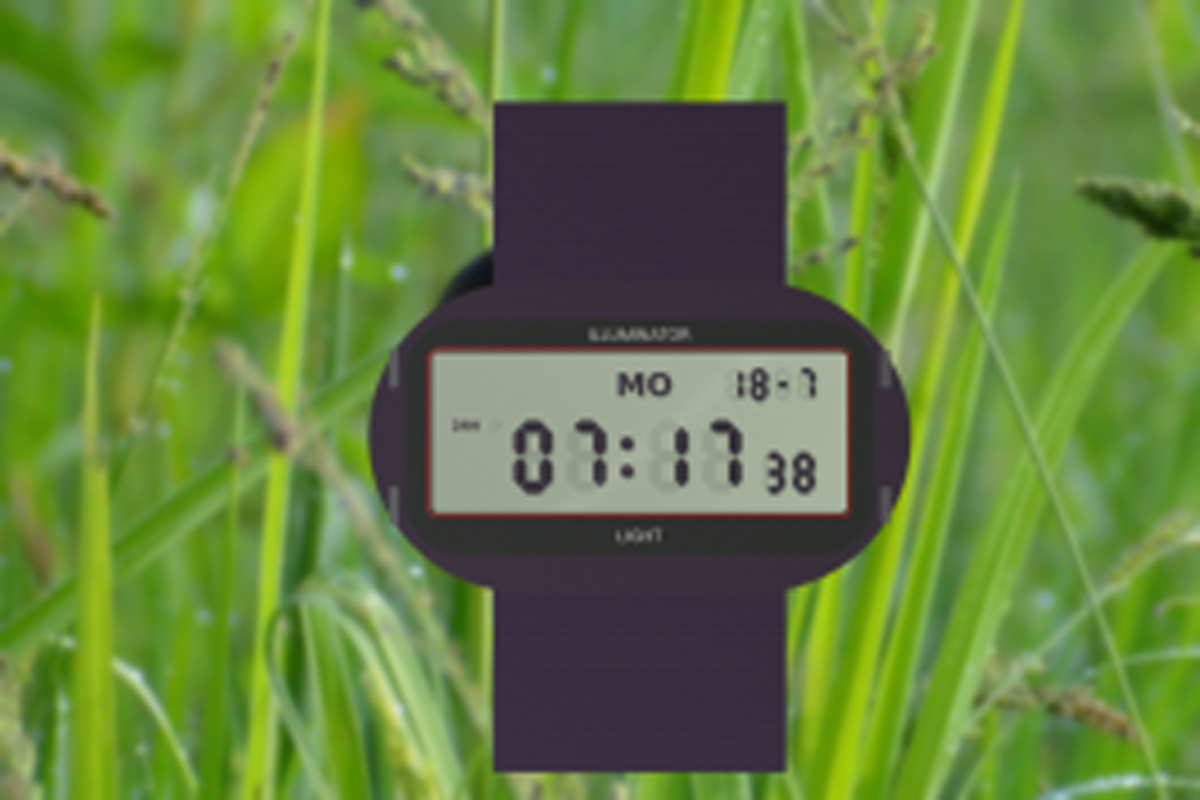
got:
7:17:38
